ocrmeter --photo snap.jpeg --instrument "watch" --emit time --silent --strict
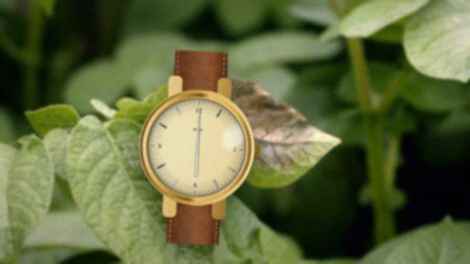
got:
6:00
